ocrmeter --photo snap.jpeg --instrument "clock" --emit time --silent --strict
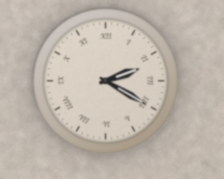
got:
2:20
